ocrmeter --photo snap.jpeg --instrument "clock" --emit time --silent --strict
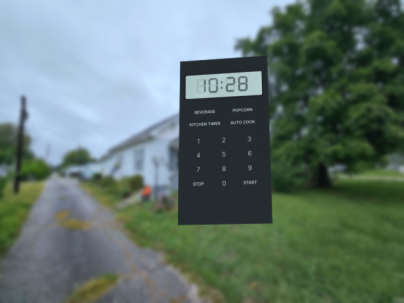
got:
10:28
